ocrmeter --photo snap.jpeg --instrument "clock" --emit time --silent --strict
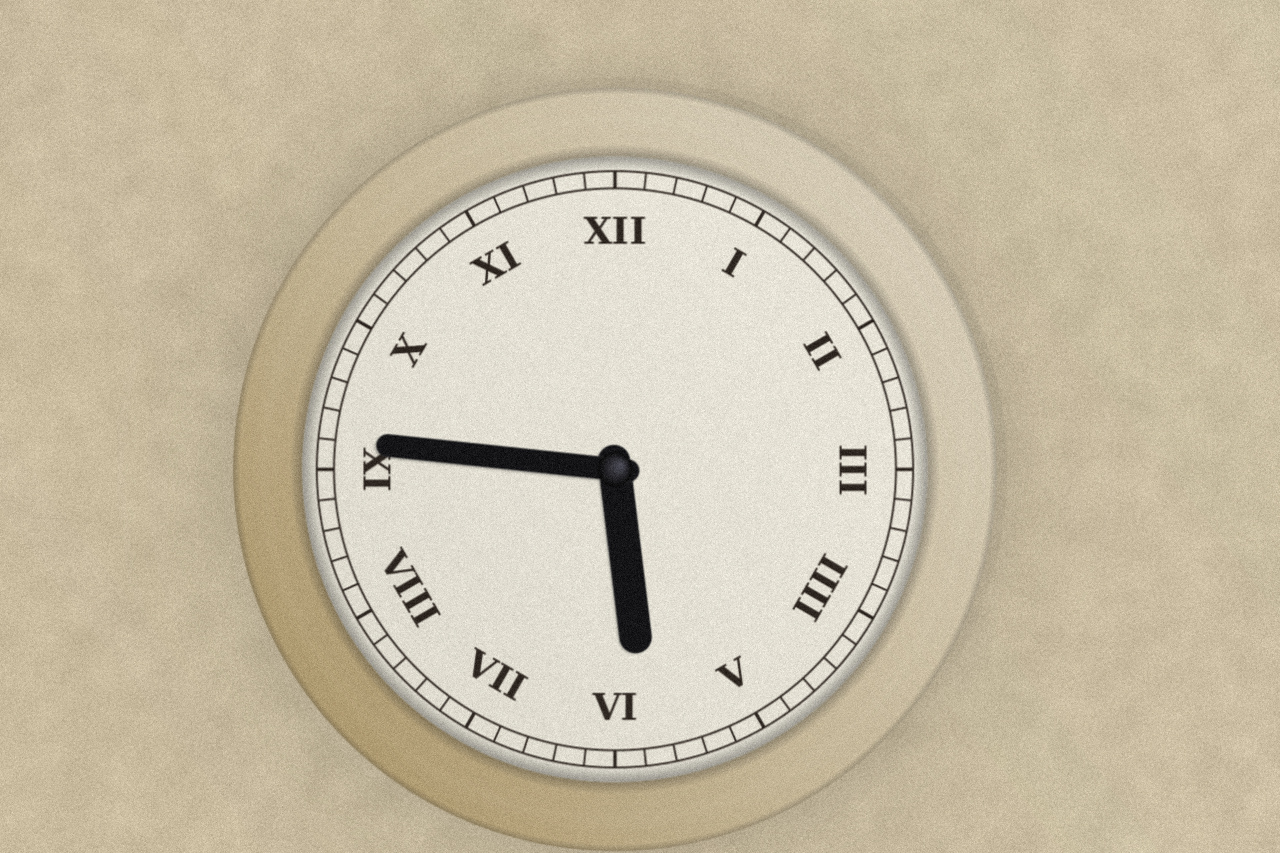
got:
5:46
